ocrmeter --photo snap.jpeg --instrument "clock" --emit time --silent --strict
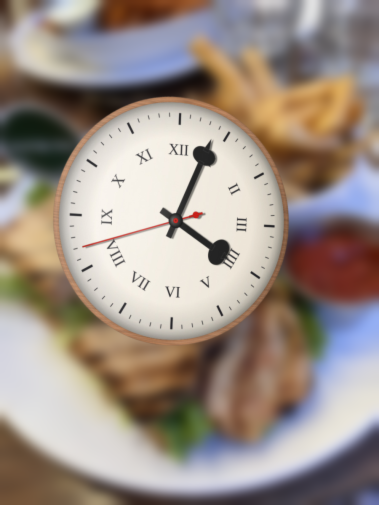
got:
4:03:42
